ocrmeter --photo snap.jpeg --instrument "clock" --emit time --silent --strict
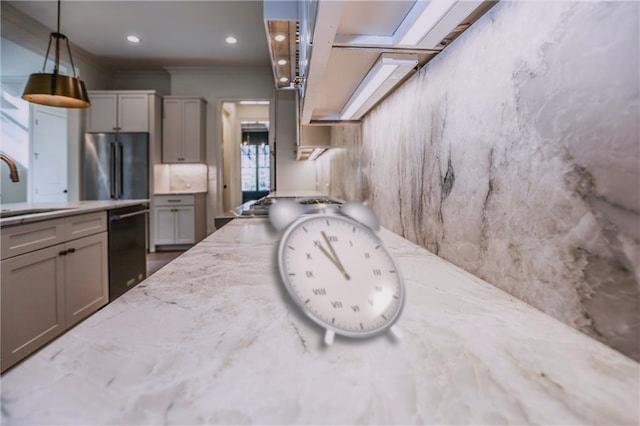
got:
10:58
